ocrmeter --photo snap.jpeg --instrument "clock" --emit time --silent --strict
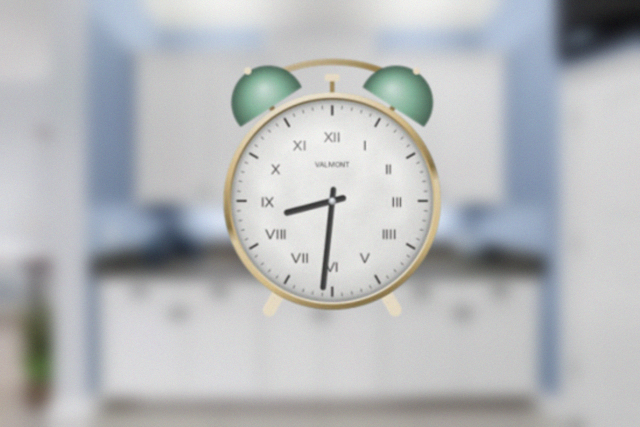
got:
8:31
